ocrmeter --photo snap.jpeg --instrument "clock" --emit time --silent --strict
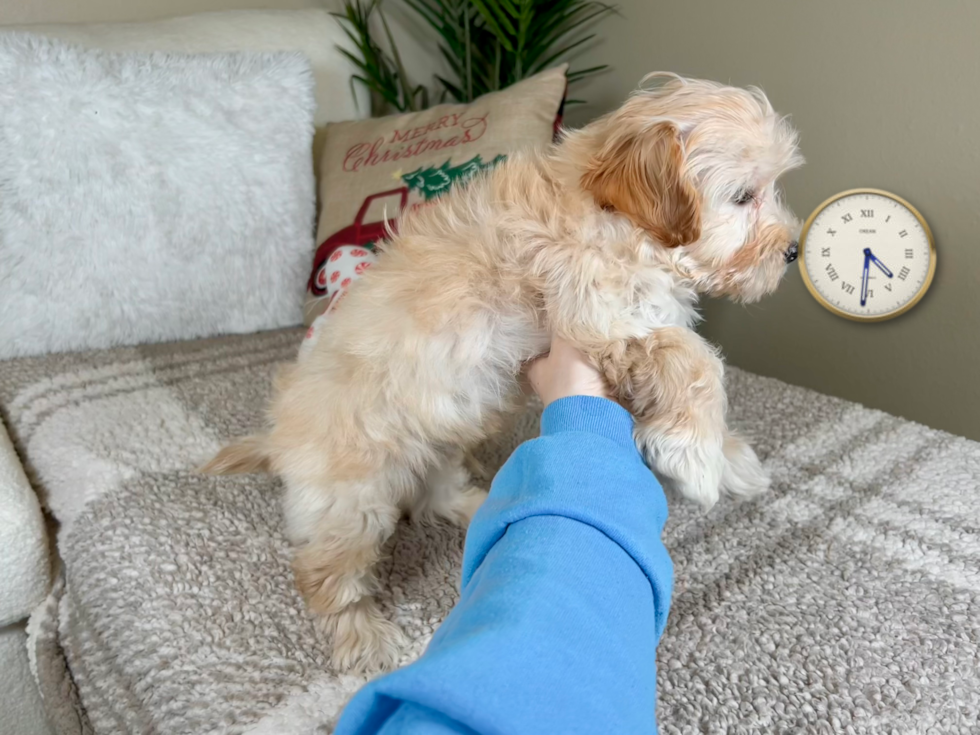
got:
4:31
